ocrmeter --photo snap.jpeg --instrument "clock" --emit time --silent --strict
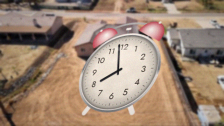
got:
7:58
